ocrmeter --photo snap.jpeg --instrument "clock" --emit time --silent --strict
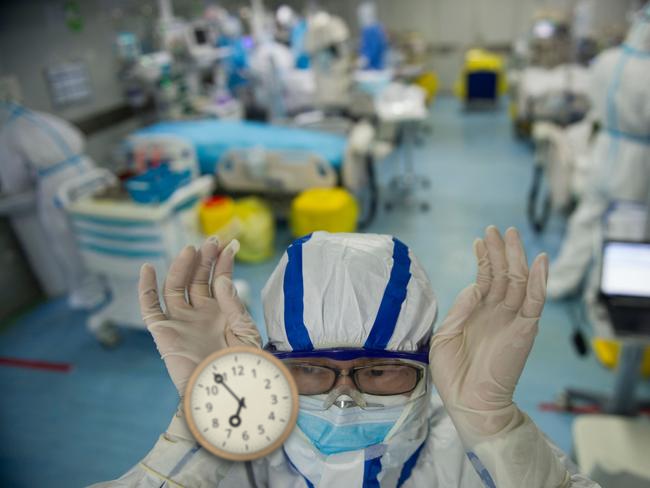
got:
6:54
